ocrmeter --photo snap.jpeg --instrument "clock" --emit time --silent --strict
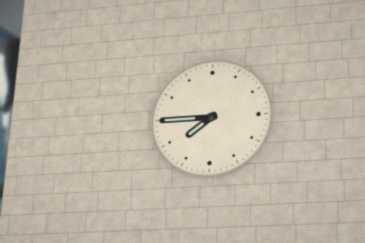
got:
7:45
